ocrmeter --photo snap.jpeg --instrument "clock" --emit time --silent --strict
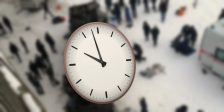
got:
9:58
